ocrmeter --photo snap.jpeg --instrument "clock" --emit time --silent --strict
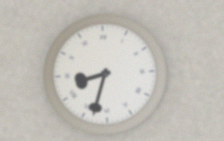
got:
8:33
